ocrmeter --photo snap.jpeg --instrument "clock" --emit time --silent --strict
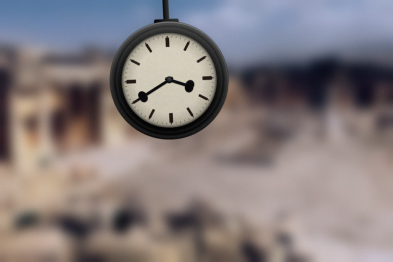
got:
3:40
